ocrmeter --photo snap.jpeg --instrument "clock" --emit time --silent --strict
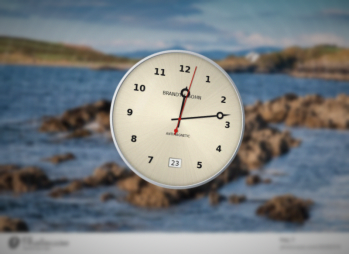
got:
12:13:02
